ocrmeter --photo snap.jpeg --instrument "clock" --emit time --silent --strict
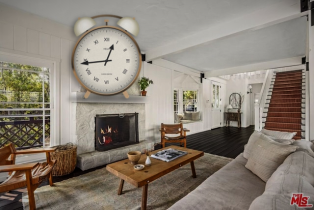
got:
12:44
